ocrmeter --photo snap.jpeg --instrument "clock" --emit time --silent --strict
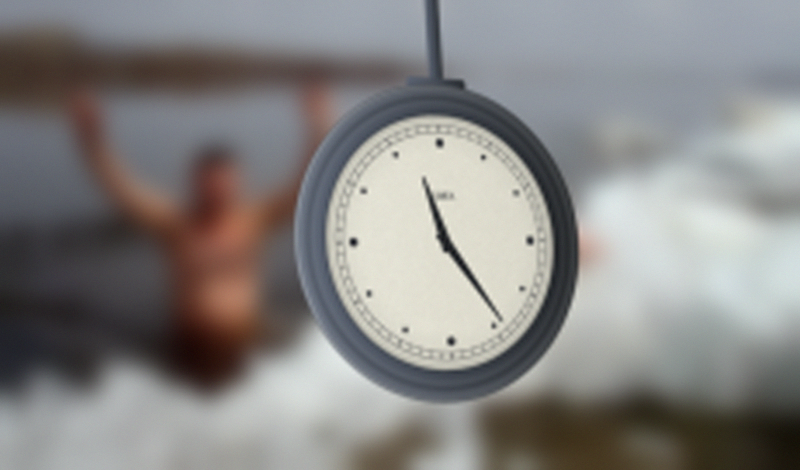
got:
11:24
